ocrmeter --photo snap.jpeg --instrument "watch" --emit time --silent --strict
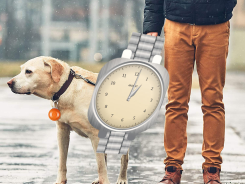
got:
1:01
